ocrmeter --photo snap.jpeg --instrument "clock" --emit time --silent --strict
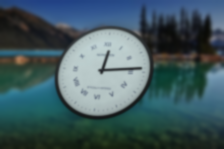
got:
12:14
